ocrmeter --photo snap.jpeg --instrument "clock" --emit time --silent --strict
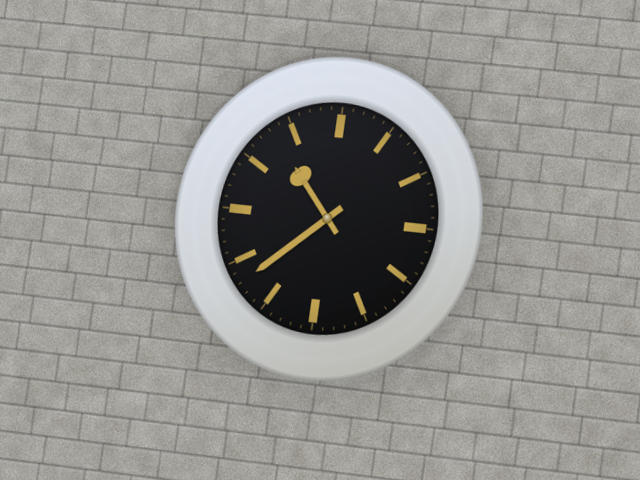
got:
10:38
